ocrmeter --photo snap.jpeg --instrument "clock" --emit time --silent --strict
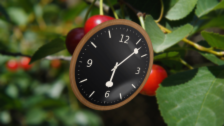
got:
6:07
